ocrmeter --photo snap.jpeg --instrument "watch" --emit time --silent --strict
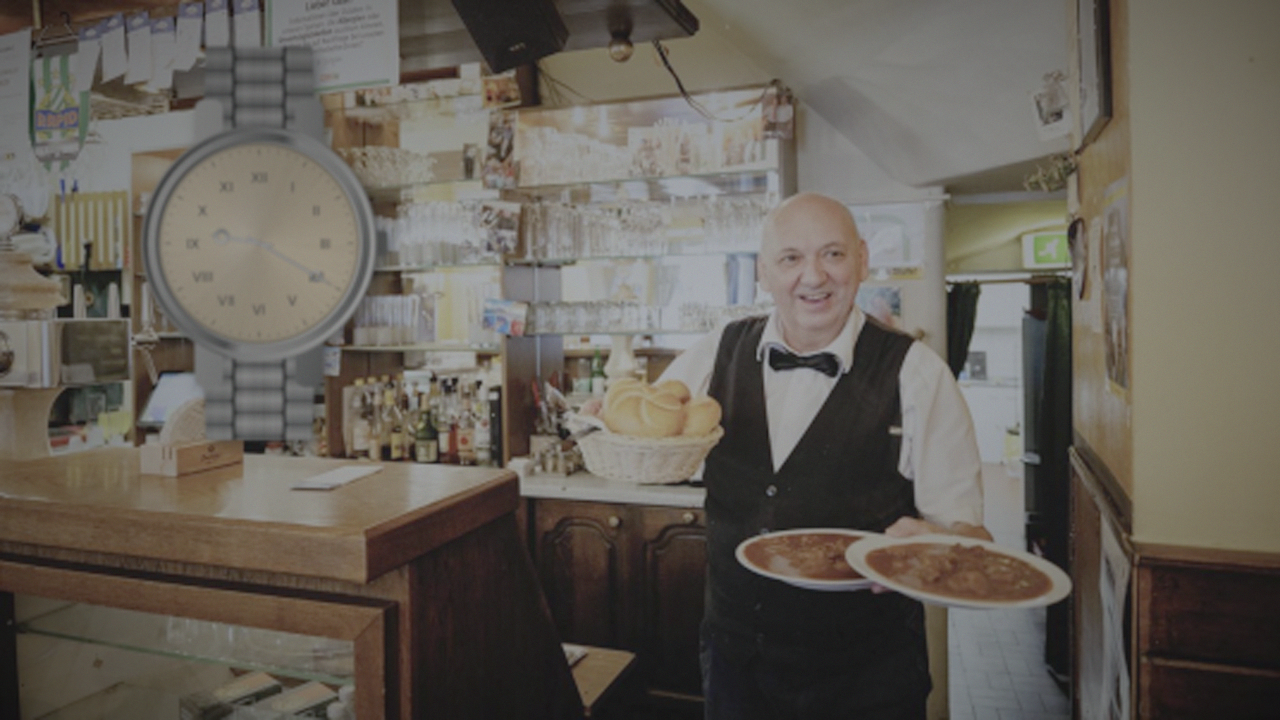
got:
9:20
